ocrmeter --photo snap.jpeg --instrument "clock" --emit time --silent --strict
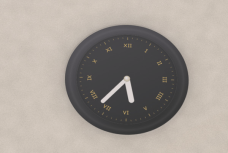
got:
5:37
